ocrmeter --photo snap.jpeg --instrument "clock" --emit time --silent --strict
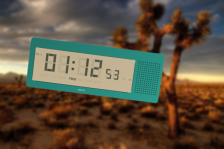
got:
1:12:53
